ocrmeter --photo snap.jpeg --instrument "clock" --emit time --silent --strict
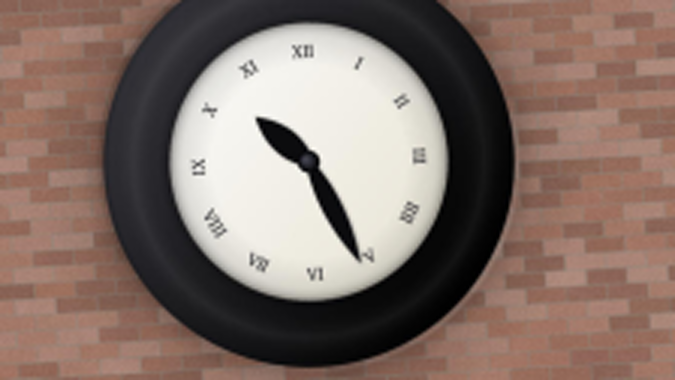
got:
10:26
